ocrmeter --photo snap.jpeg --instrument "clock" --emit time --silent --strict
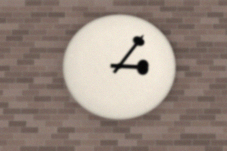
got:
3:06
